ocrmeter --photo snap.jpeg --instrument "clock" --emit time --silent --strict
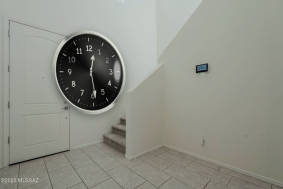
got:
12:29
